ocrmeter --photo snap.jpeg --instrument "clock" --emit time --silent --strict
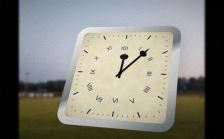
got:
12:07
